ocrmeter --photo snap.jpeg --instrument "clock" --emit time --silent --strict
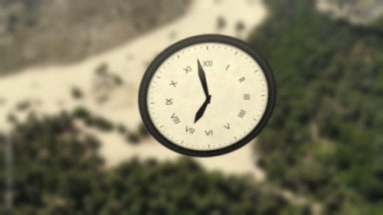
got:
6:58
